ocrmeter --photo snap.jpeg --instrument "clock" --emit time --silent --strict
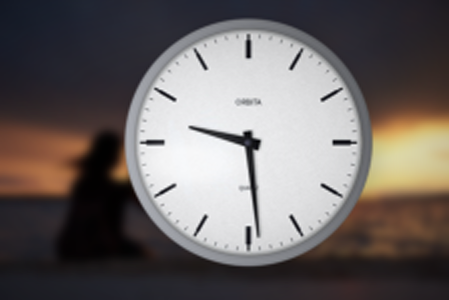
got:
9:29
